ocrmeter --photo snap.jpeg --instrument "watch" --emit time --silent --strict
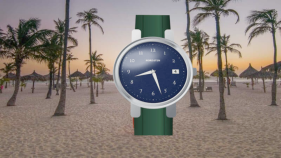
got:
8:27
